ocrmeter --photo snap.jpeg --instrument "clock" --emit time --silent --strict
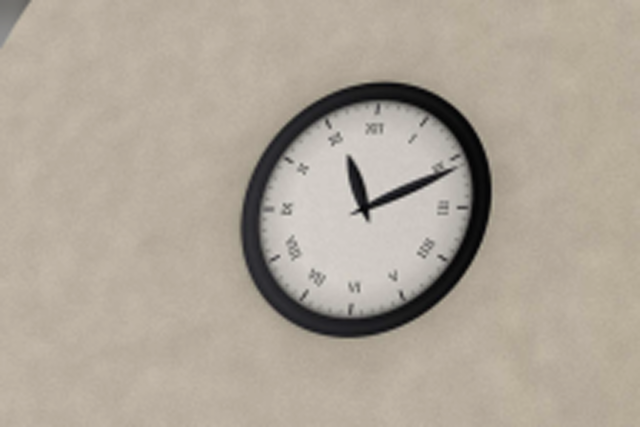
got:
11:11
